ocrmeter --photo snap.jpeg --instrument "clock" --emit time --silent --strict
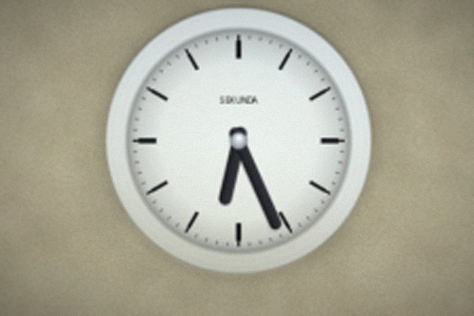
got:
6:26
